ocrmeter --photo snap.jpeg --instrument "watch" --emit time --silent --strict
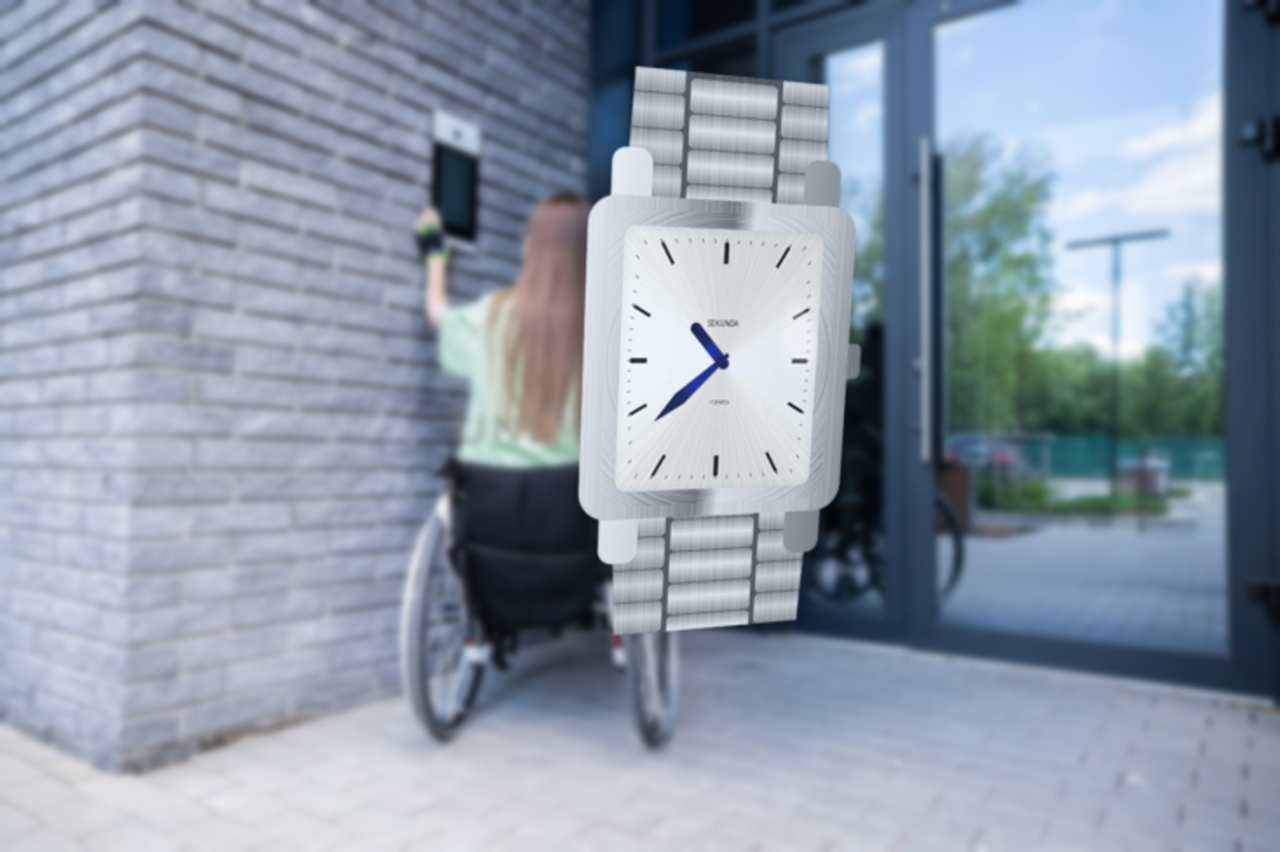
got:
10:38
